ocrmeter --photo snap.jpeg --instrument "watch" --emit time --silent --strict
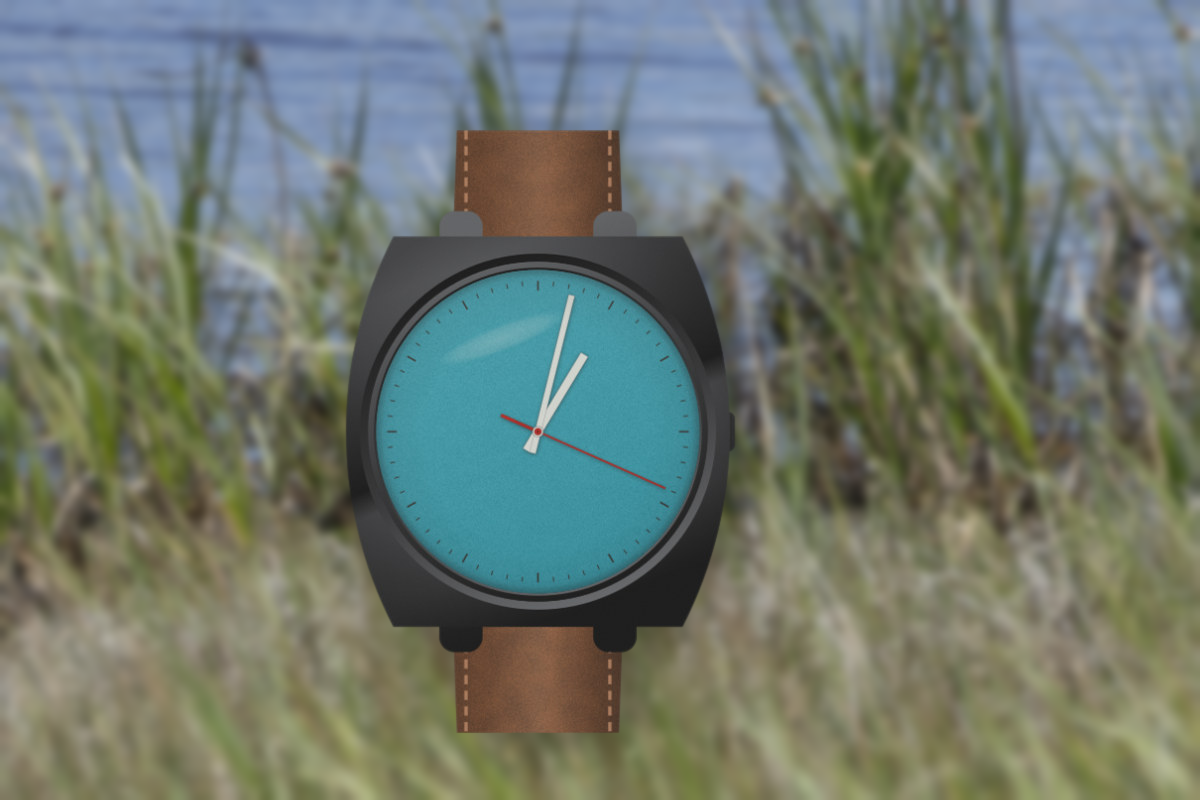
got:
1:02:19
